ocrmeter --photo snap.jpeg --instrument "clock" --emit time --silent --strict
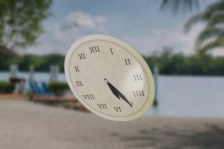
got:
5:25
